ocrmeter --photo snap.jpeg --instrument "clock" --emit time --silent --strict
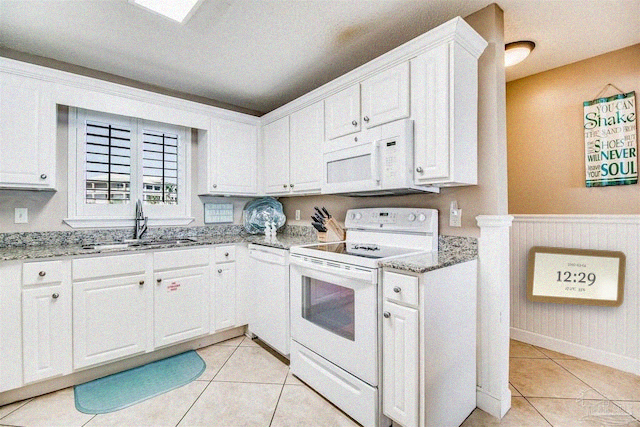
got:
12:29
